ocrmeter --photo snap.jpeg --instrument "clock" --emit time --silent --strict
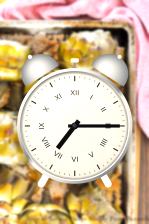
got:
7:15
